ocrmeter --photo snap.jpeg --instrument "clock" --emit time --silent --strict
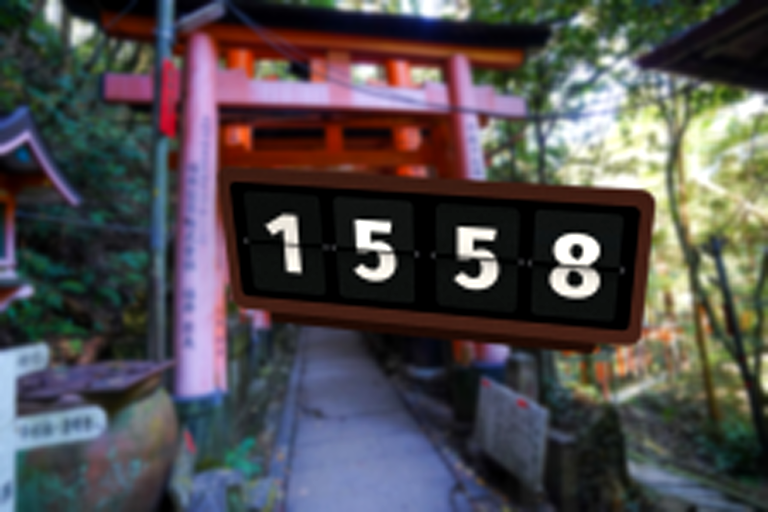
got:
15:58
